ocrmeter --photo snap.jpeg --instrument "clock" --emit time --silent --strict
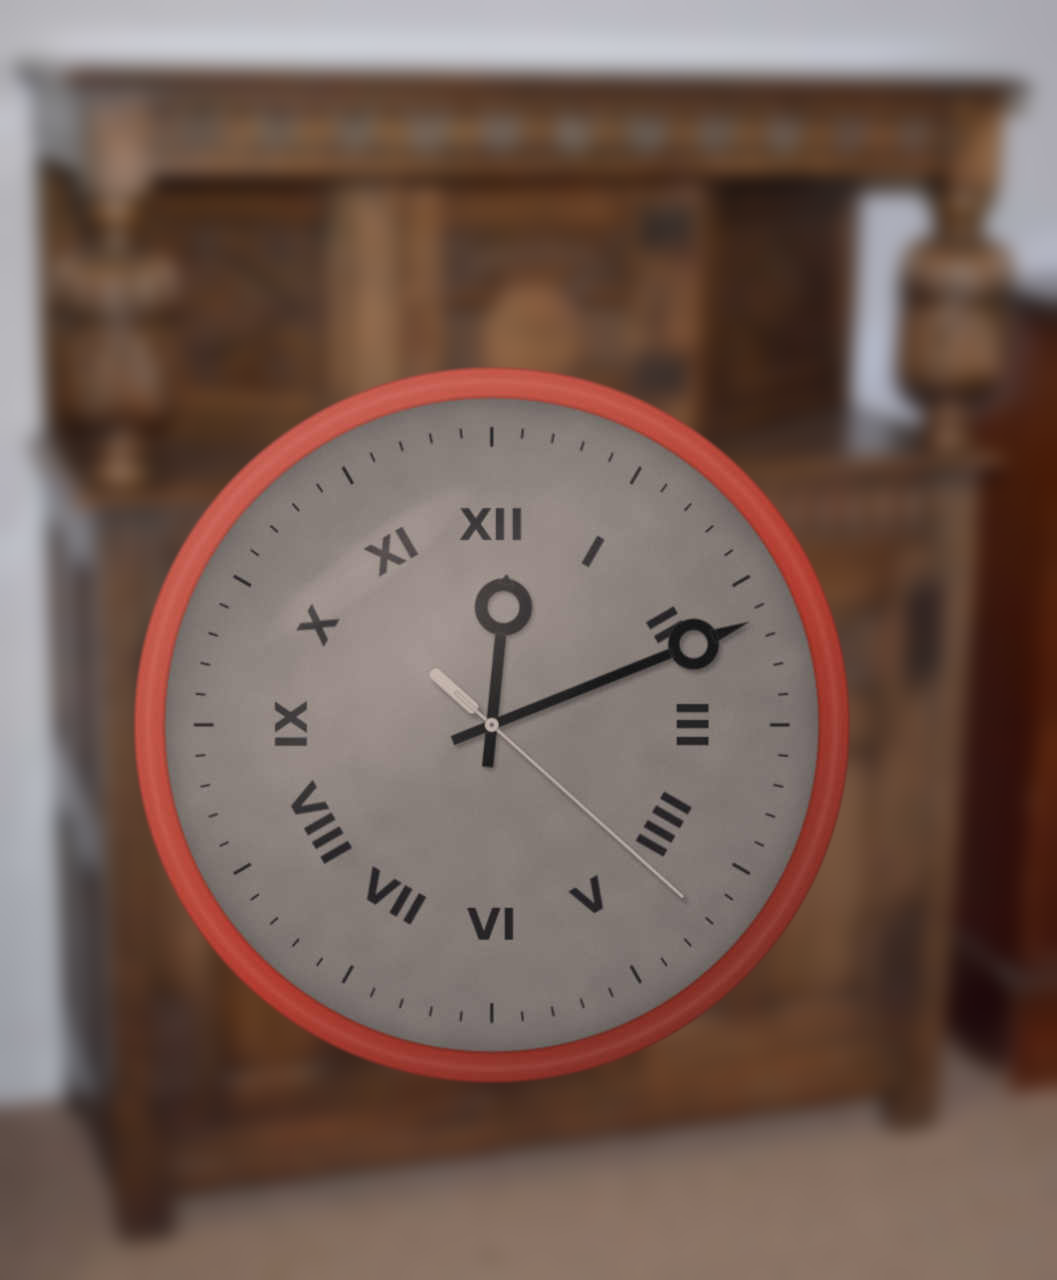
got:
12:11:22
